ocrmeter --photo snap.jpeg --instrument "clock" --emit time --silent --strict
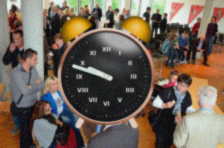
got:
9:48
